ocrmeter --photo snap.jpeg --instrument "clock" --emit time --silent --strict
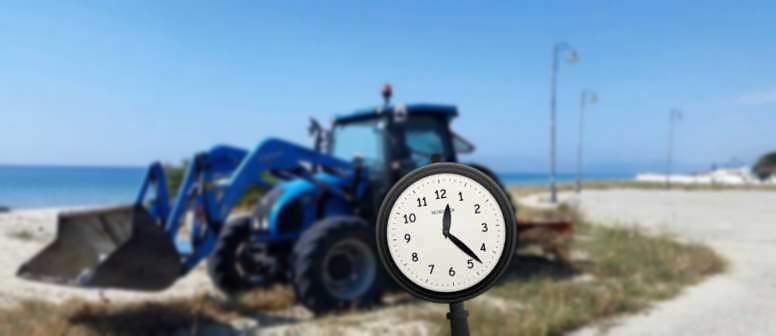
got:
12:23
